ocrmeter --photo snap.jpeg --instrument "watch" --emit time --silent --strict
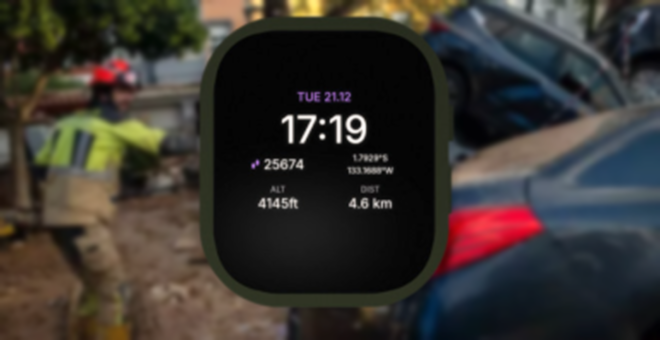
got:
17:19
